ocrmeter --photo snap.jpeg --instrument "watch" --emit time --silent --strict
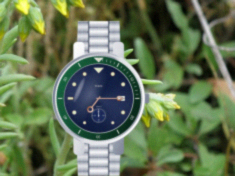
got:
7:15
